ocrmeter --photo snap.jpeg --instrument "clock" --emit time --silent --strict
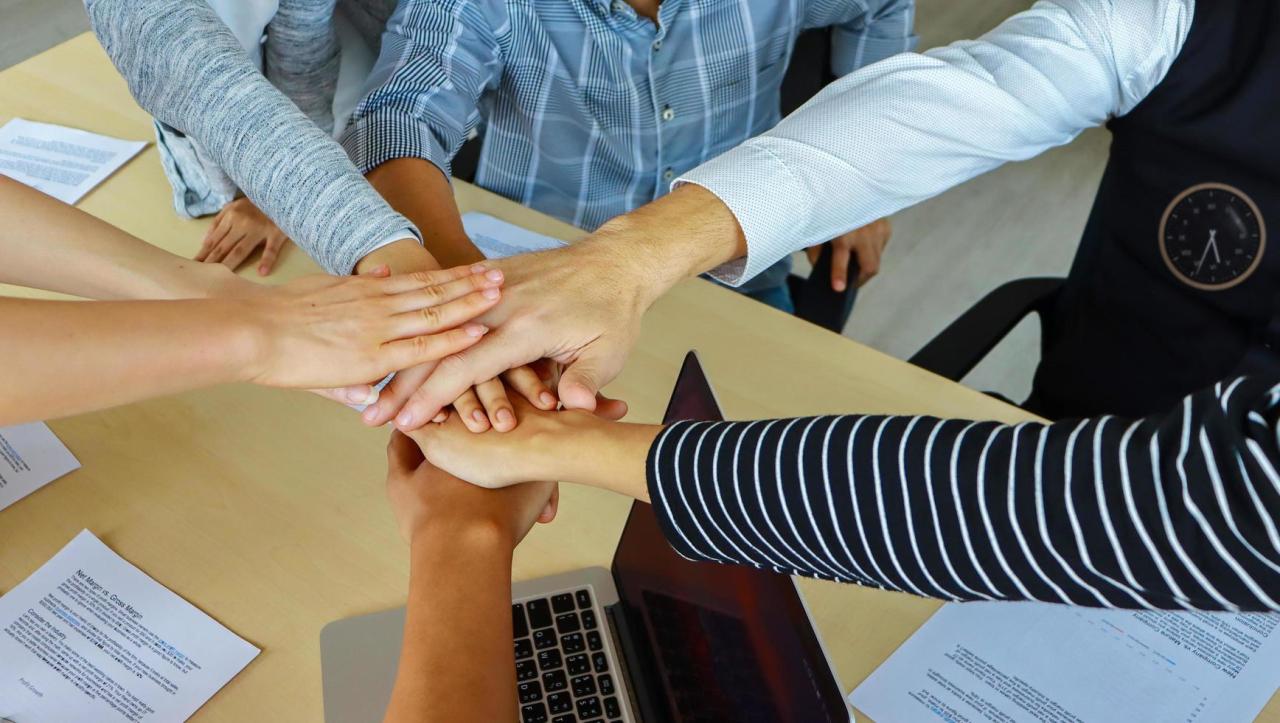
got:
5:34
